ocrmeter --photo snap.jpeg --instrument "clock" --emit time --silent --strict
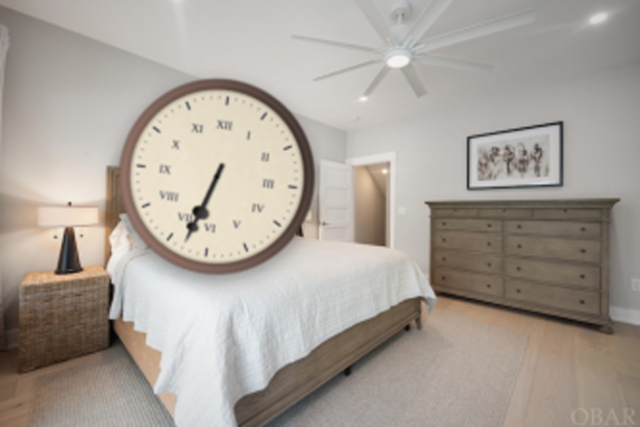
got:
6:33
